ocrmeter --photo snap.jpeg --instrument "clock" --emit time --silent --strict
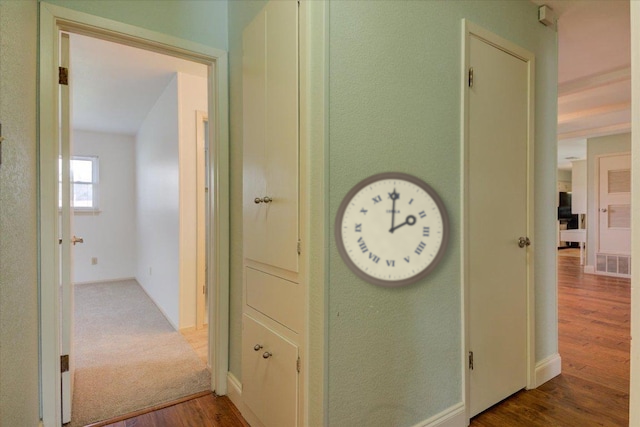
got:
2:00
